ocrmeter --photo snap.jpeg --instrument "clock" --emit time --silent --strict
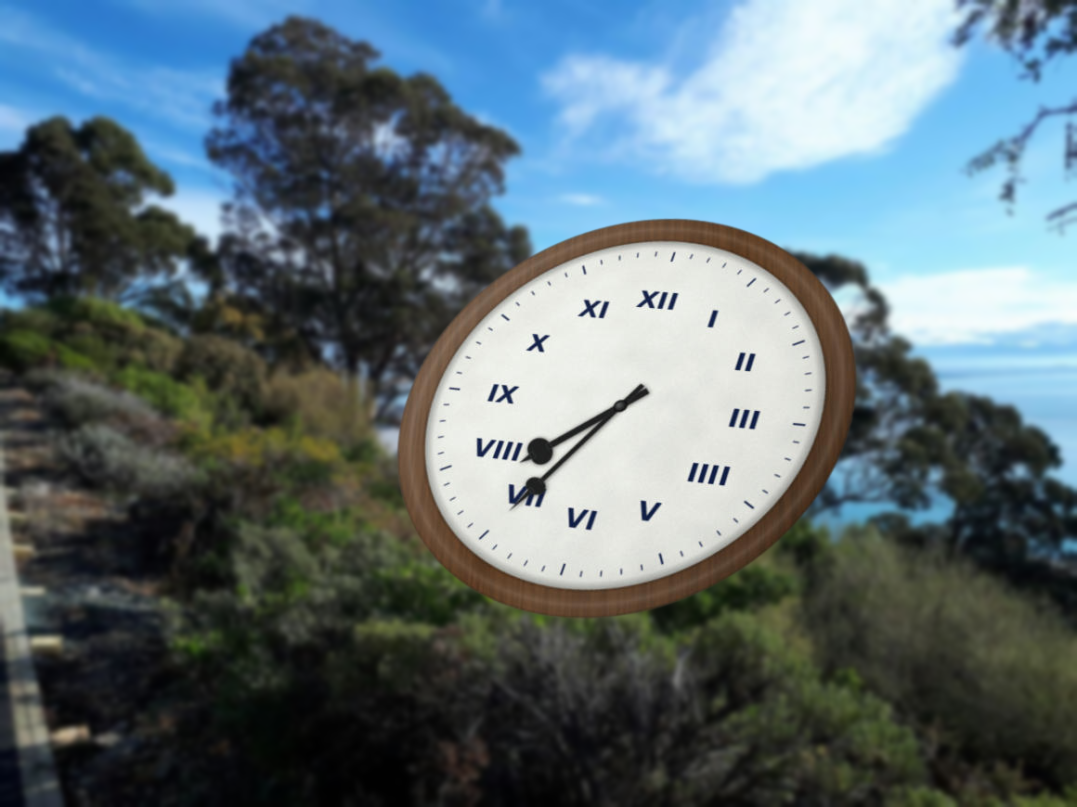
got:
7:35
